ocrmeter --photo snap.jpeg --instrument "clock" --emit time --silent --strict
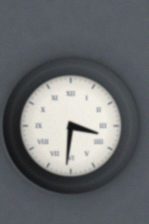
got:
3:31
